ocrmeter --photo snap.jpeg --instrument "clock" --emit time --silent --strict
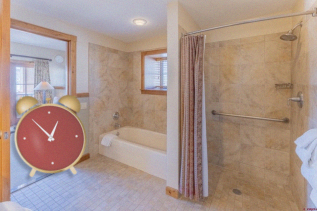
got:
12:53
